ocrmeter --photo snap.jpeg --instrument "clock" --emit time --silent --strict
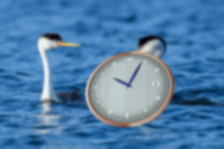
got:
10:04
